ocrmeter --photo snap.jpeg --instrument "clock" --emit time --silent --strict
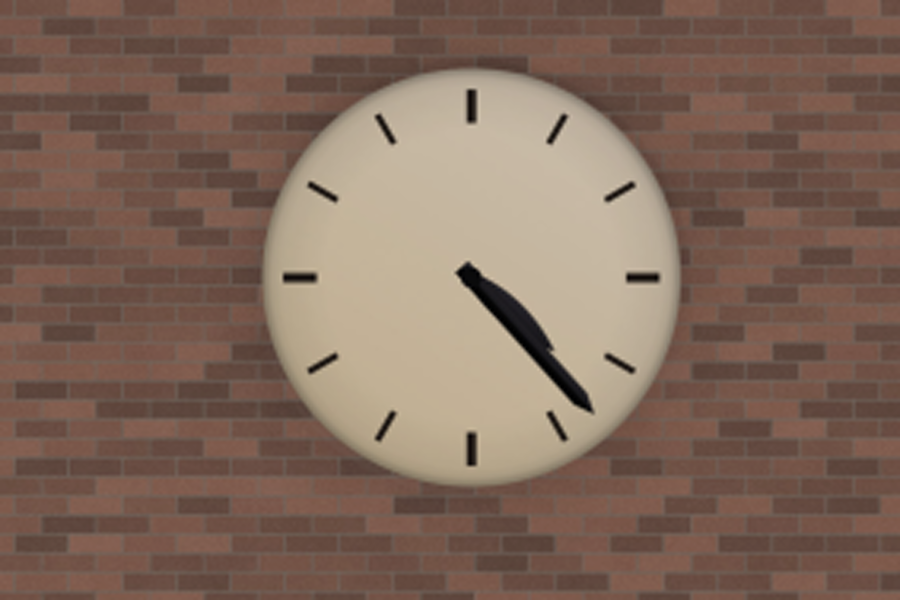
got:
4:23
